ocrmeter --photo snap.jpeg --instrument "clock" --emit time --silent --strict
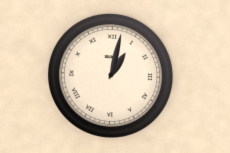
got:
1:02
